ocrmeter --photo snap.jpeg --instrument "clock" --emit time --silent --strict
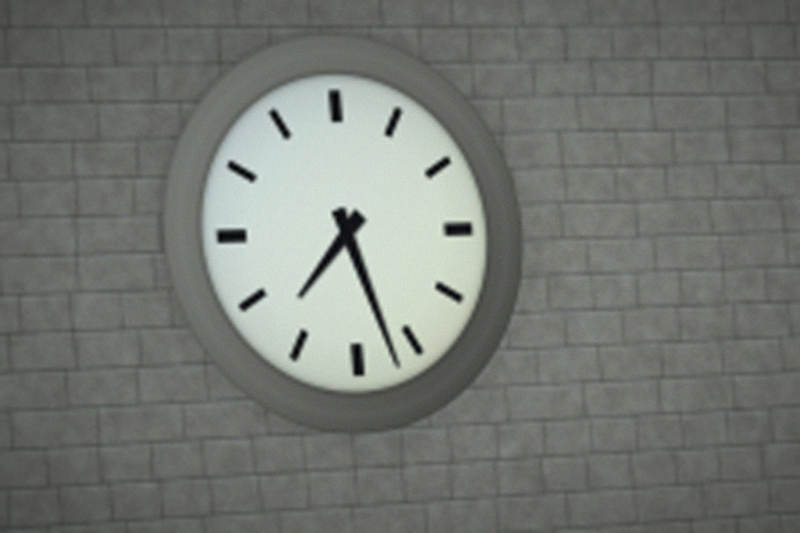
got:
7:27
